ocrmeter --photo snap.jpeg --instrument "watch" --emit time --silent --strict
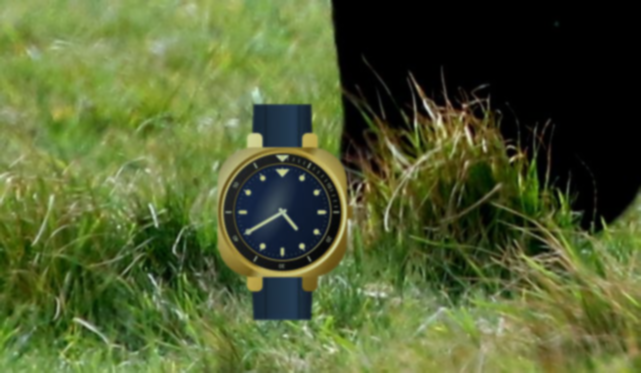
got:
4:40
